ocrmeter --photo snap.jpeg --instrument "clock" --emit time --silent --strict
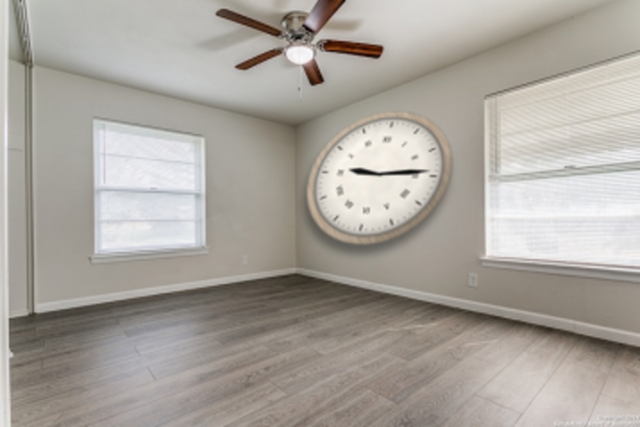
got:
9:14
